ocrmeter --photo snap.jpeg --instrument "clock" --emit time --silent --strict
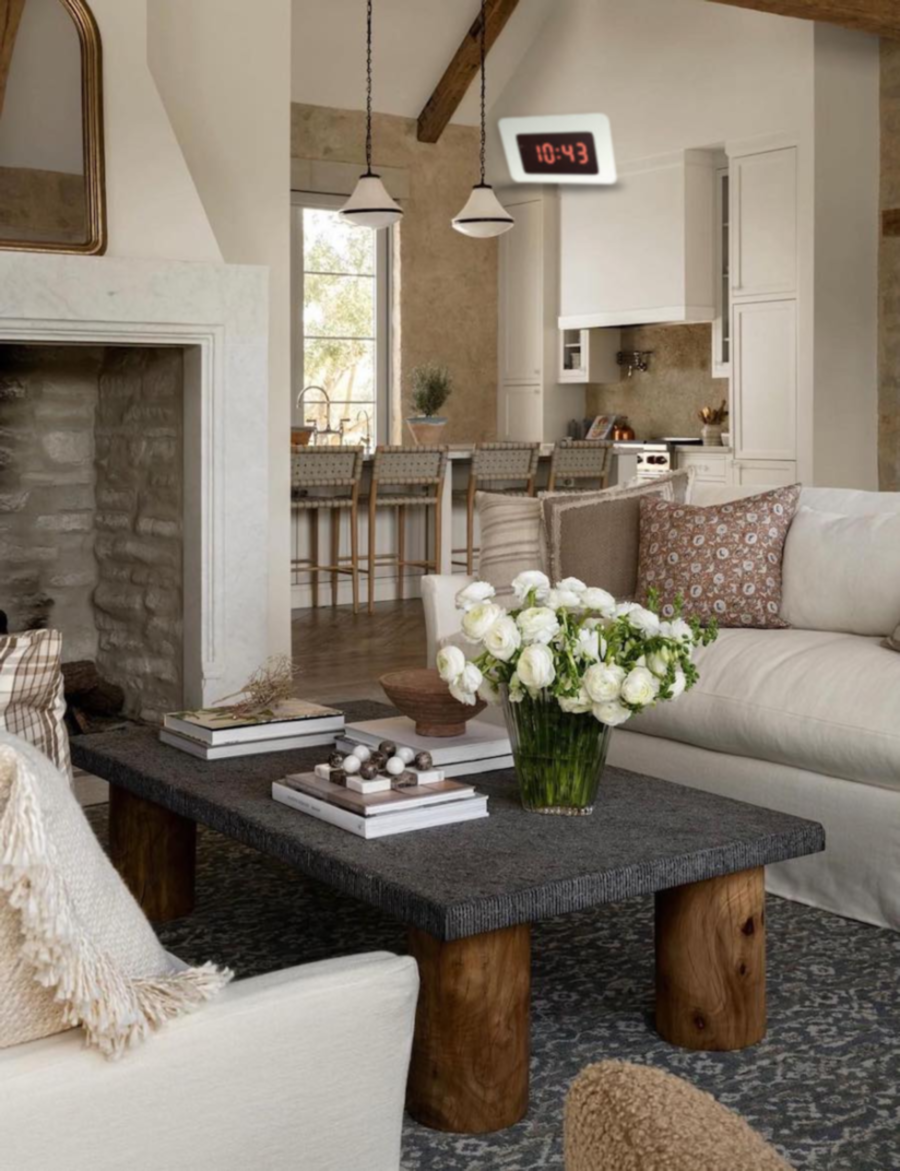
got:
10:43
